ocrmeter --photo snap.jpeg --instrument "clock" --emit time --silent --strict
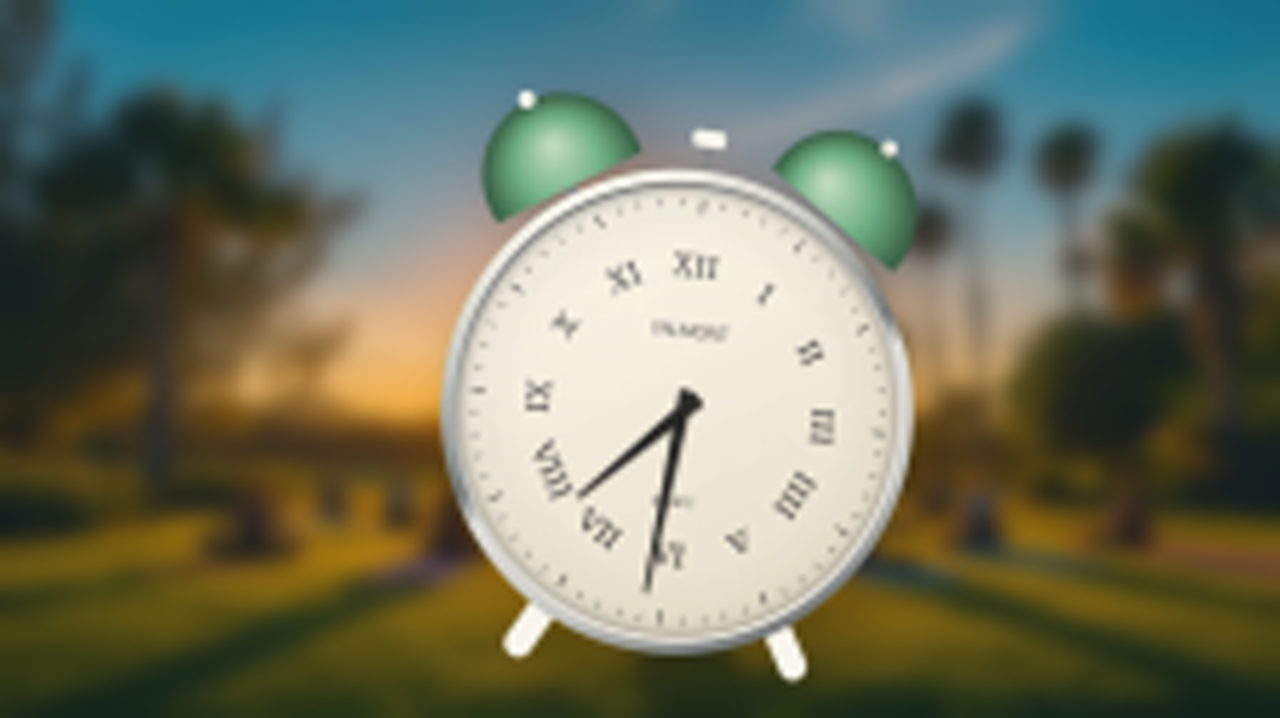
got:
7:31
